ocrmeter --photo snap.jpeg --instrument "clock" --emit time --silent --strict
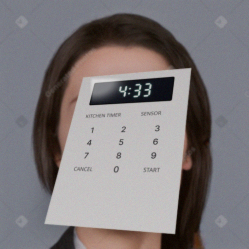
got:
4:33
